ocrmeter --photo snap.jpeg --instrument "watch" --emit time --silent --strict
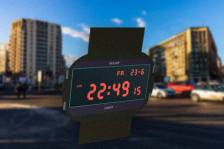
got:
22:49:15
